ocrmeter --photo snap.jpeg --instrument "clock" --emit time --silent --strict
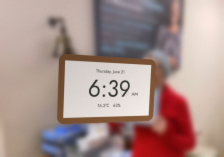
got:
6:39
